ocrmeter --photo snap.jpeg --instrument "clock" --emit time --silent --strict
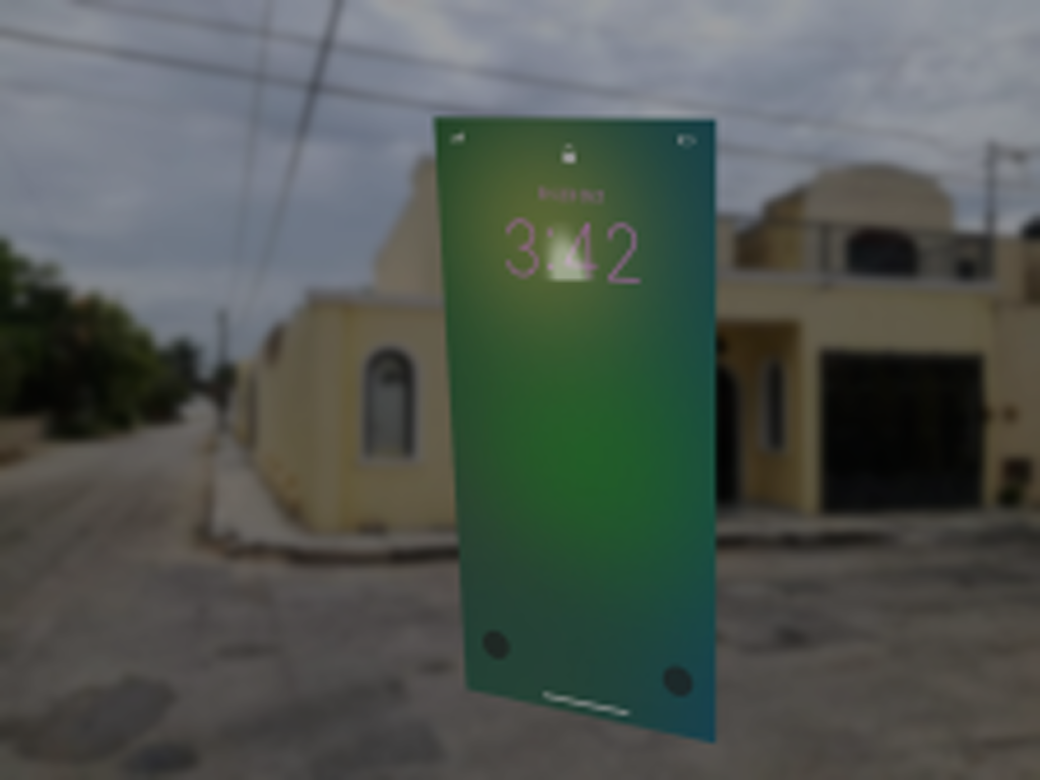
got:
3:42
